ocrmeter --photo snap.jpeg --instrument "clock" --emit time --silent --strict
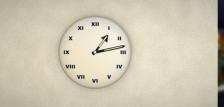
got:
1:13
